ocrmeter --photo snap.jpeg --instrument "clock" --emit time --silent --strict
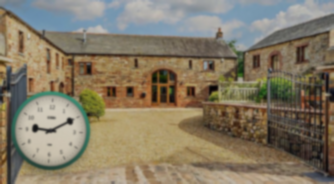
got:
9:10
